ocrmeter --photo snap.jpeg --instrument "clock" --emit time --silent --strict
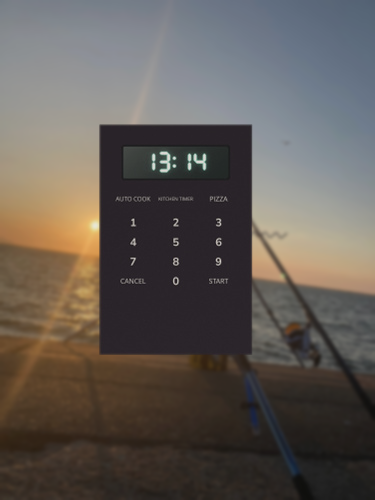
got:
13:14
